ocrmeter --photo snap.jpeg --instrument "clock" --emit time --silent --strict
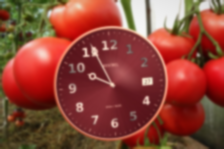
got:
9:56
